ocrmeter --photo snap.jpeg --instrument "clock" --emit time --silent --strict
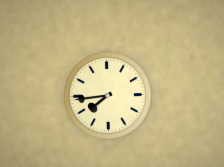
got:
7:44
